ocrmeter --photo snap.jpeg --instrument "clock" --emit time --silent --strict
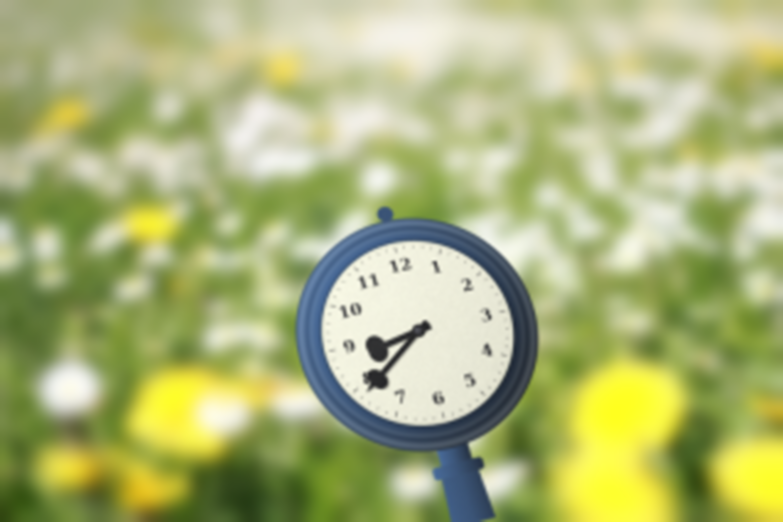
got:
8:39
